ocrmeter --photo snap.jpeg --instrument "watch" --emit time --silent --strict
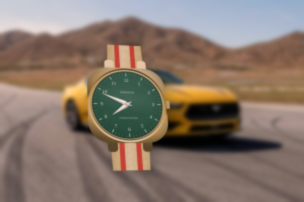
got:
7:49
